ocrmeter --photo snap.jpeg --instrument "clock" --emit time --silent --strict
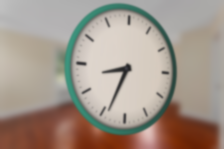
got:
8:34
